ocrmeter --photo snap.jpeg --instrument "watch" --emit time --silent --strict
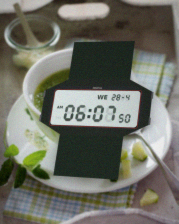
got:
6:07:50
